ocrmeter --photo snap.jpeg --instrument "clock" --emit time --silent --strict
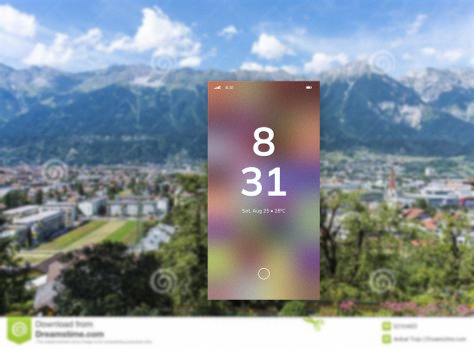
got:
8:31
